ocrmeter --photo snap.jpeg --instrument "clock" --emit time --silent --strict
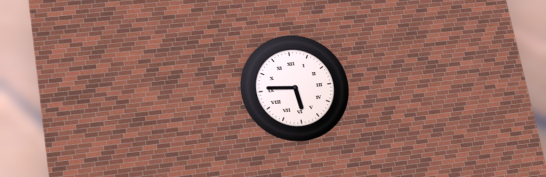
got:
5:46
